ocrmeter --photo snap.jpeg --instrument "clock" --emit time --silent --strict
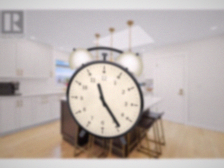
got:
11:24
